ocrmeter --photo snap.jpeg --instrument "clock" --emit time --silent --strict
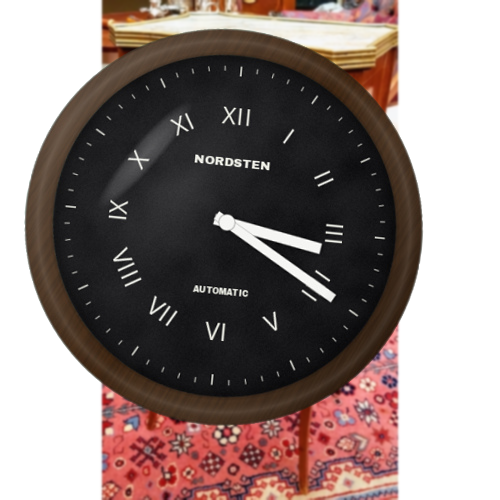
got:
3:20
